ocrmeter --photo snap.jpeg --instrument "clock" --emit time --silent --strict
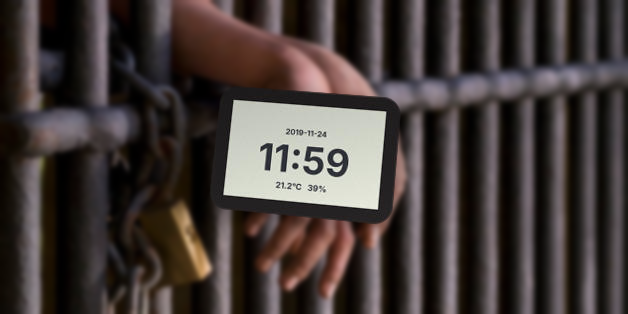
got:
11:59
